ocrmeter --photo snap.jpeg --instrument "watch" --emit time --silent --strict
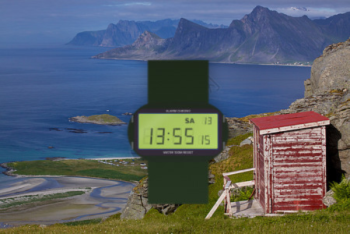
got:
13:55:15
